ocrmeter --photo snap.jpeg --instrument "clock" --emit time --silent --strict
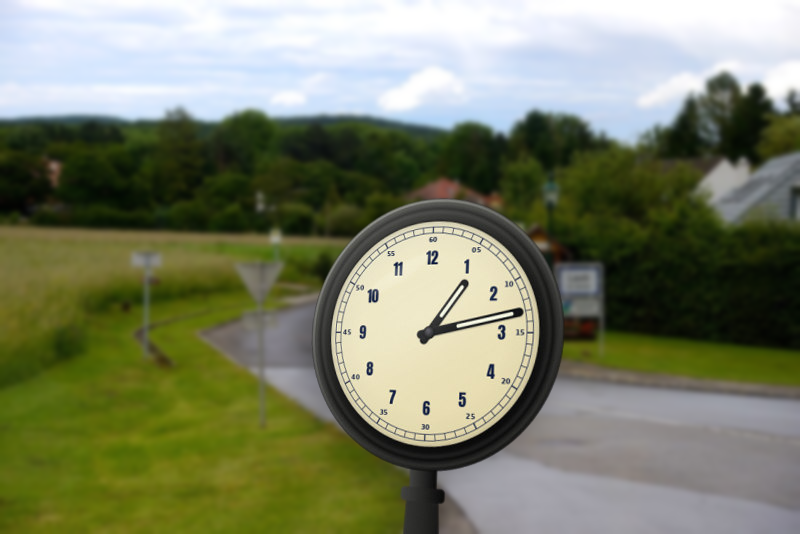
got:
1:13
